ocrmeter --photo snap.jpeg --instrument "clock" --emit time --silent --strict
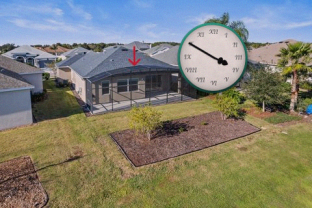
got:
3:50
